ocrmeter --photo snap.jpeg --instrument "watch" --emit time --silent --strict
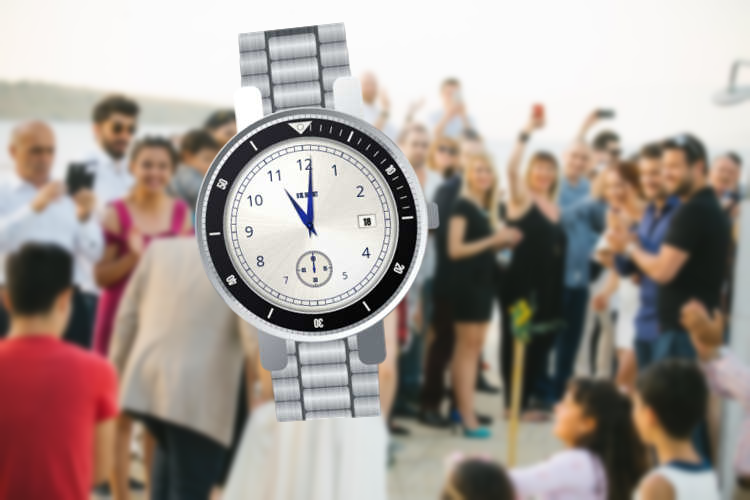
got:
11:01
